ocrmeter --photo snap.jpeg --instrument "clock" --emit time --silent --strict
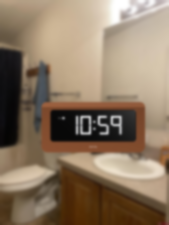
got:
10:59
